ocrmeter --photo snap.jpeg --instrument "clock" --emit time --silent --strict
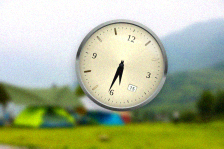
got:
5:31
